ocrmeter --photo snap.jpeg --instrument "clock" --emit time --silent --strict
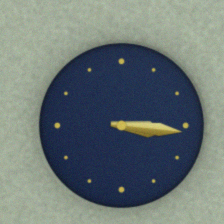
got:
3:16
